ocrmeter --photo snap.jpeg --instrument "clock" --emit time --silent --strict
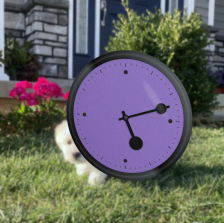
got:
5:12
